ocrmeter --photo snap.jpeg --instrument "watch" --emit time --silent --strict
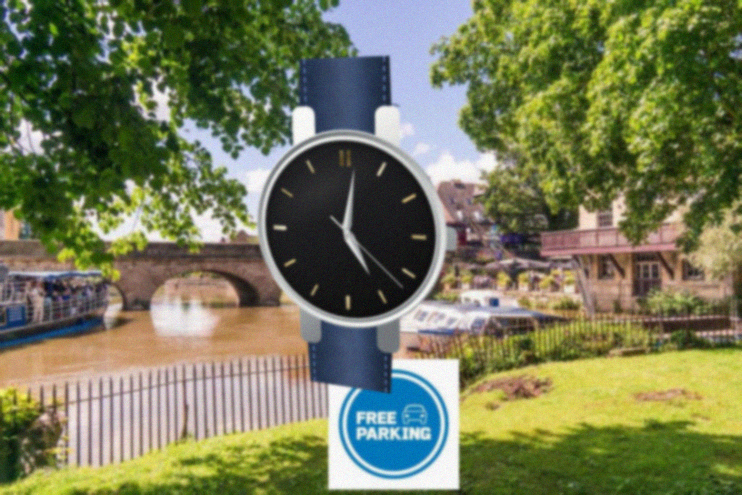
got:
5:01:22
